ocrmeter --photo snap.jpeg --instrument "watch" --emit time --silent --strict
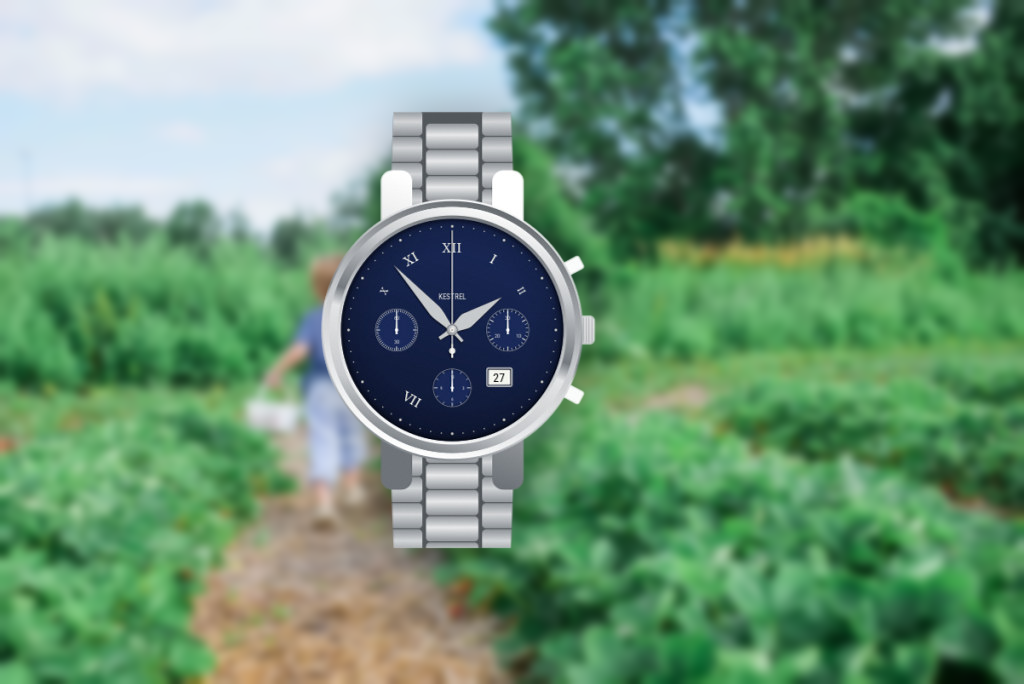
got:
1:53
